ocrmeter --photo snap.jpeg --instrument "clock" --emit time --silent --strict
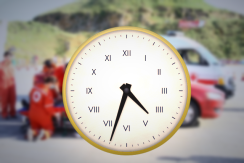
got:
4:33
